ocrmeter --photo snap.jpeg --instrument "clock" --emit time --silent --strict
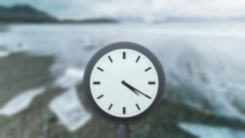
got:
4:20
